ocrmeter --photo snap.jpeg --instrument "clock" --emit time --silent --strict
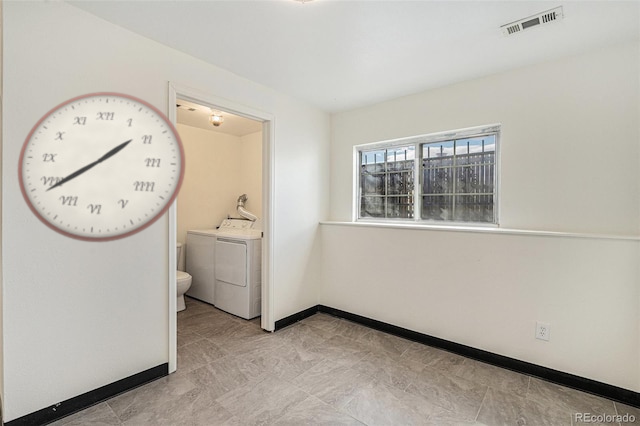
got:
1:39
